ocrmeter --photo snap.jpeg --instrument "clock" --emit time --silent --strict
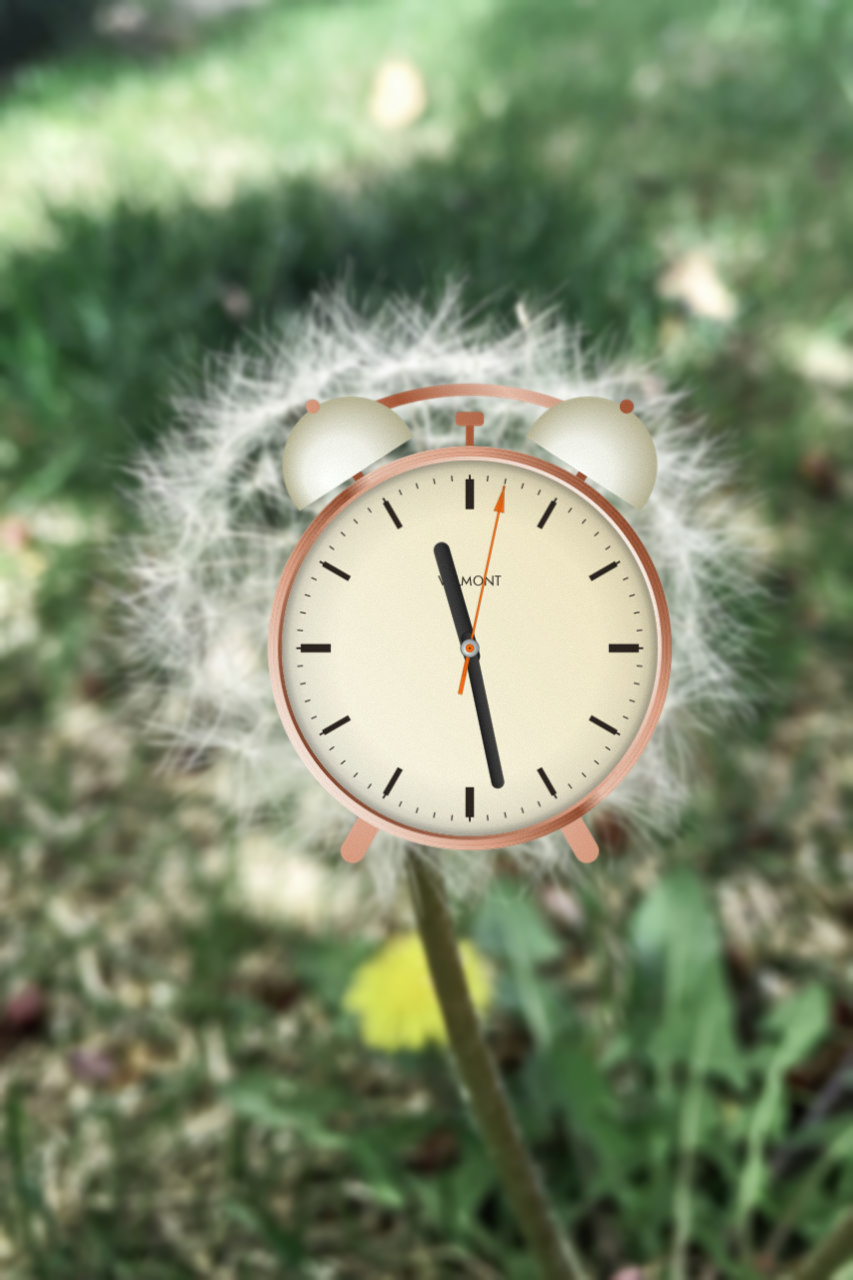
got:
11:28:02
